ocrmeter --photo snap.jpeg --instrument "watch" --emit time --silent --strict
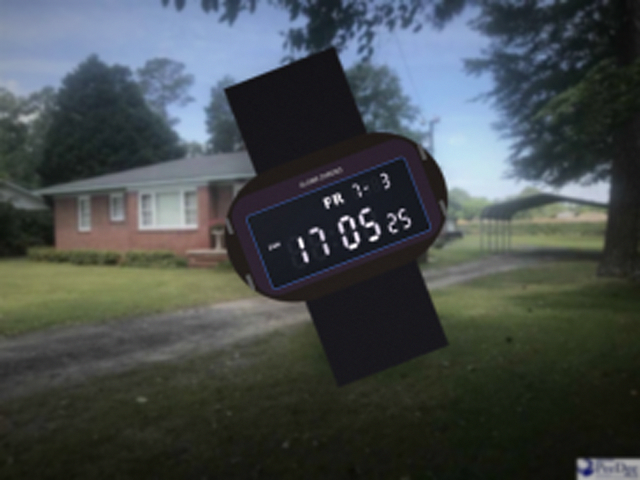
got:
17:05:25
